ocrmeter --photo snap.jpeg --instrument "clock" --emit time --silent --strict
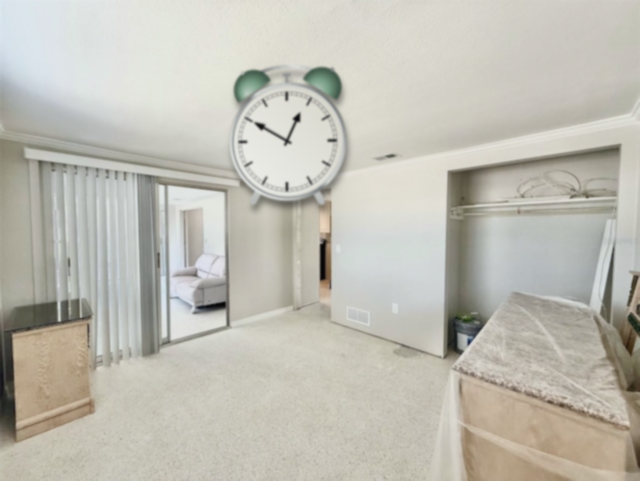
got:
12:50
